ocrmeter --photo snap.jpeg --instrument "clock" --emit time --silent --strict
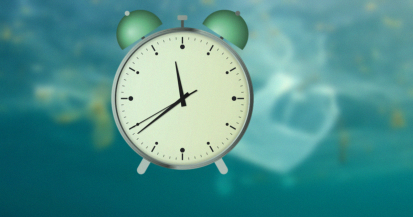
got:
11:38:40
